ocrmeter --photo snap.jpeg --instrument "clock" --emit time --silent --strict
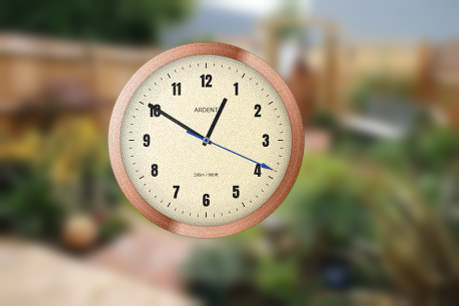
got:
12:50:19
